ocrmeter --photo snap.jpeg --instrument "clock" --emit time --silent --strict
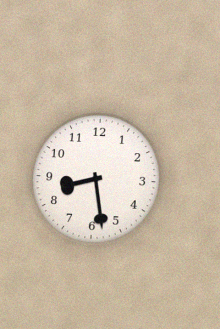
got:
8:28
